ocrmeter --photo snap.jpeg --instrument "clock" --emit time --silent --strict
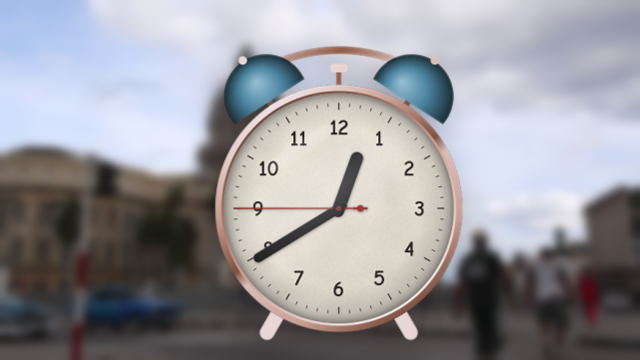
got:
12:39:45
